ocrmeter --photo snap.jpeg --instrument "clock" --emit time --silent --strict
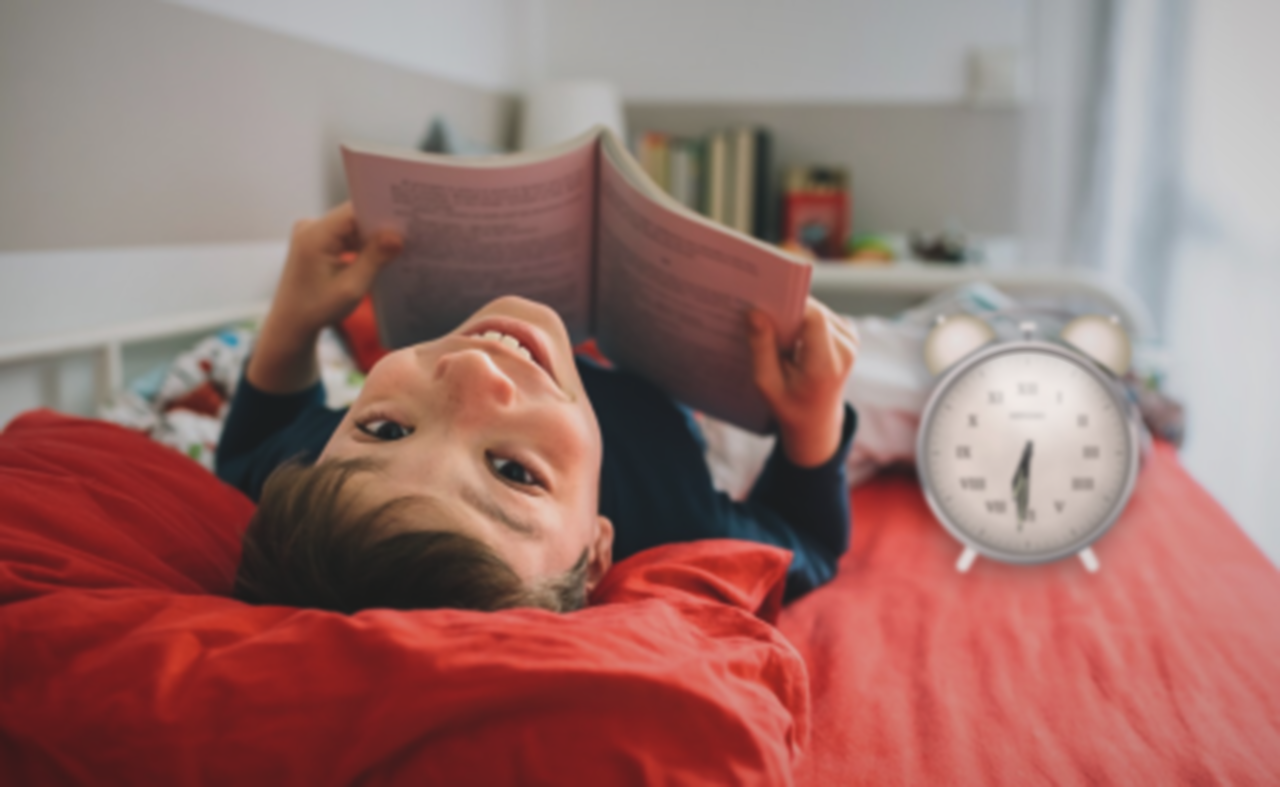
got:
6:31
